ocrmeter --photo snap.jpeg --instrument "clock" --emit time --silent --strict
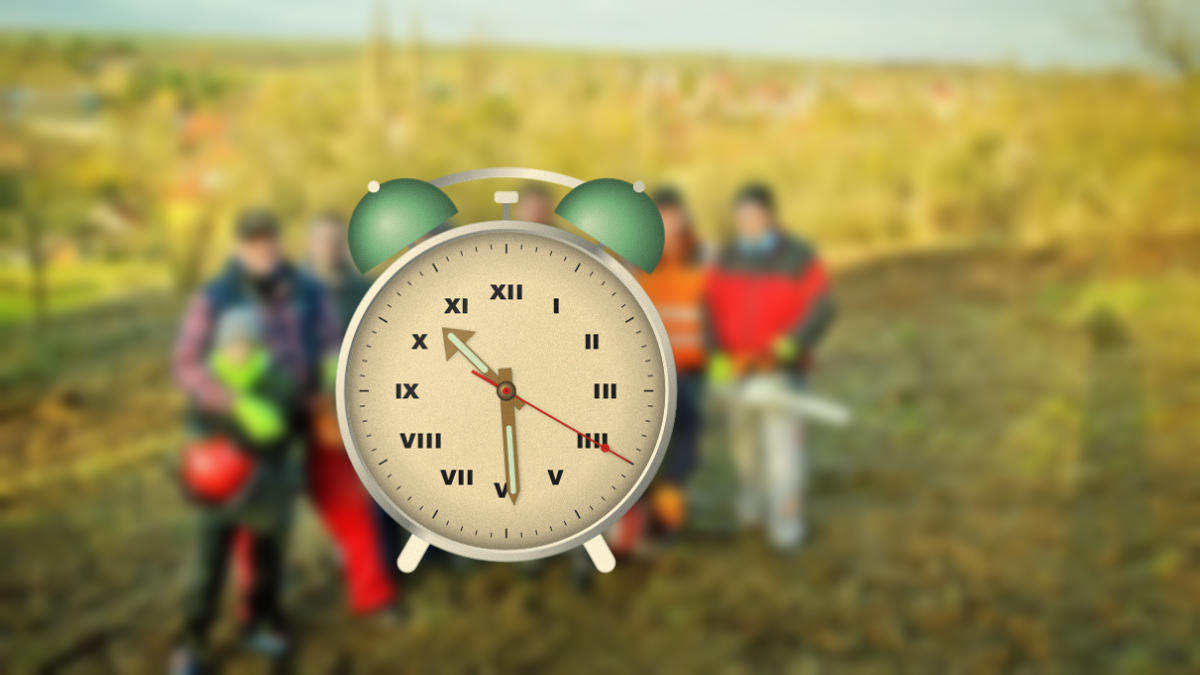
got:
10:29:20
